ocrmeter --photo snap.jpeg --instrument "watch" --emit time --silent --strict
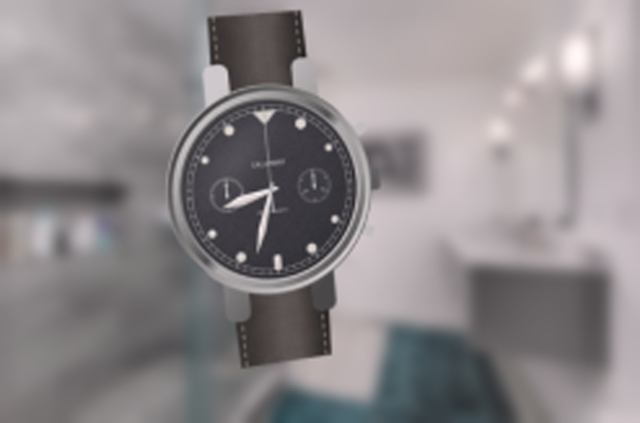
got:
8:33
